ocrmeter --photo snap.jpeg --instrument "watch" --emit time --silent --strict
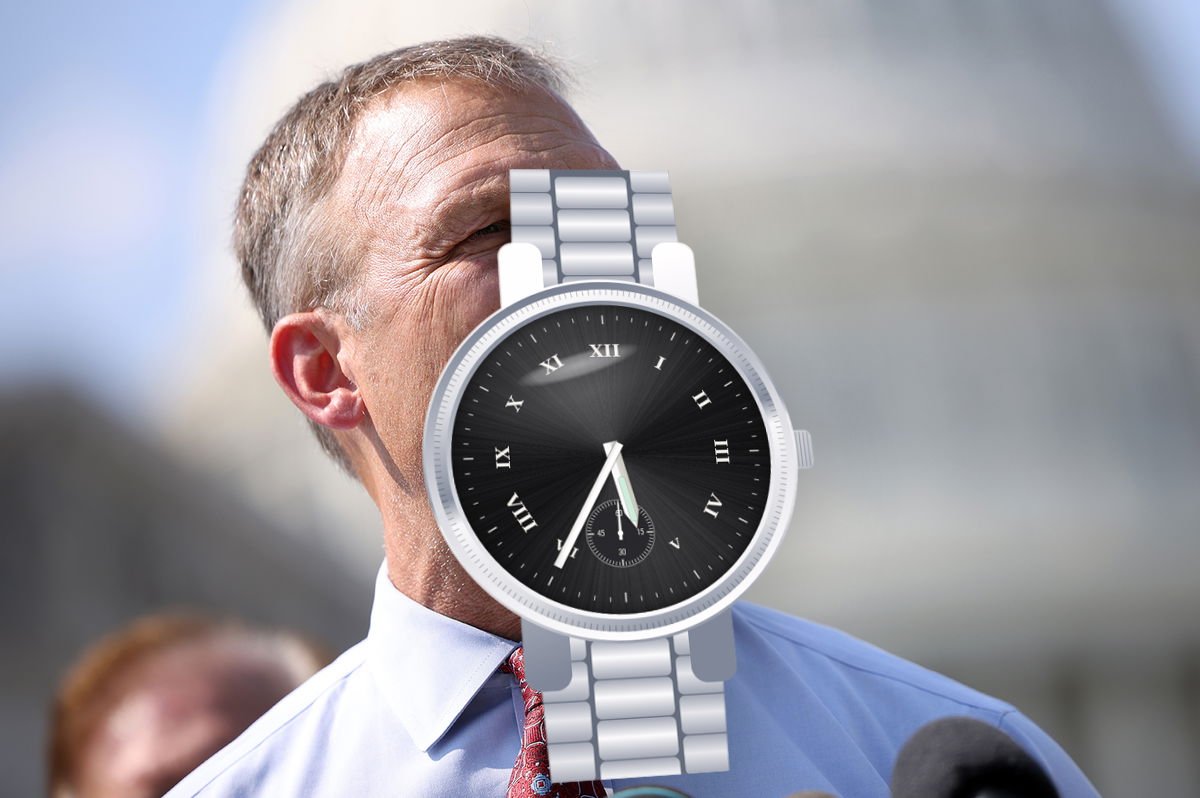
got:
5:35:00
